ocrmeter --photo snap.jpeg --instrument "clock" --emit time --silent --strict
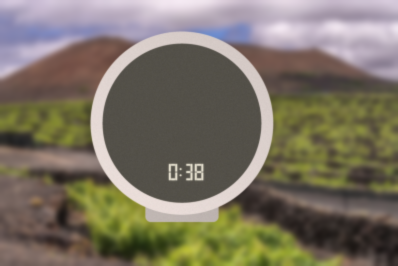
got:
0:38
